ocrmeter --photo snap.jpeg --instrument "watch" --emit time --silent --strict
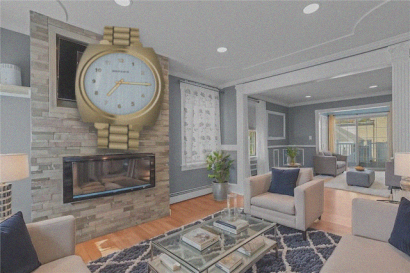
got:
7:15
